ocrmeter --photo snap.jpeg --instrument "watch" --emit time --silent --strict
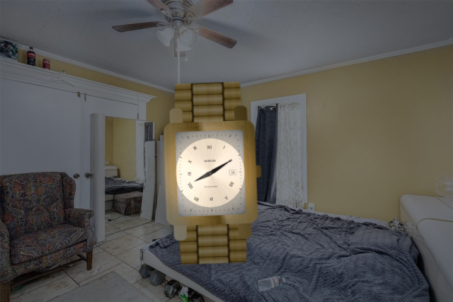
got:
8:10
